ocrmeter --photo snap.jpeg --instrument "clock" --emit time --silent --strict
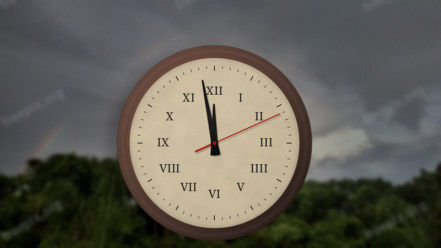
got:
11:58:11
